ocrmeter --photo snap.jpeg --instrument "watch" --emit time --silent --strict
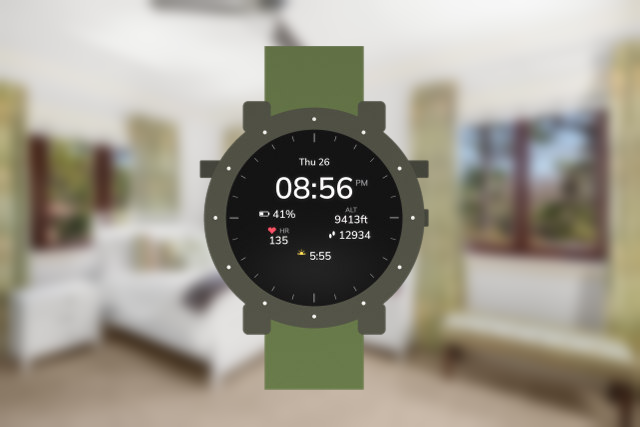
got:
8:56
